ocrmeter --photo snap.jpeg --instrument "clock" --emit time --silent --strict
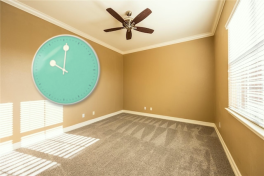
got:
10:01
